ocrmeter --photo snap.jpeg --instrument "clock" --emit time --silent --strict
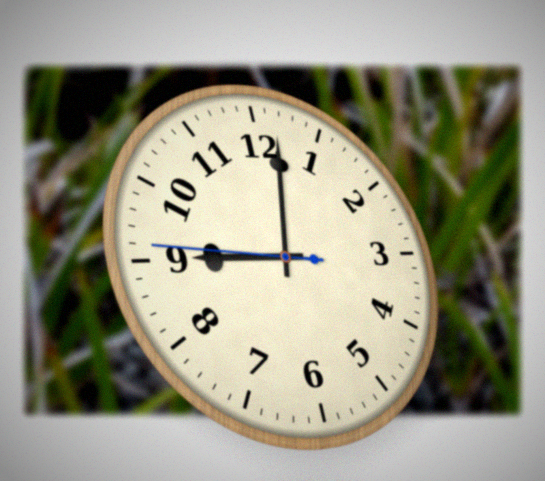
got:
9:01:46
